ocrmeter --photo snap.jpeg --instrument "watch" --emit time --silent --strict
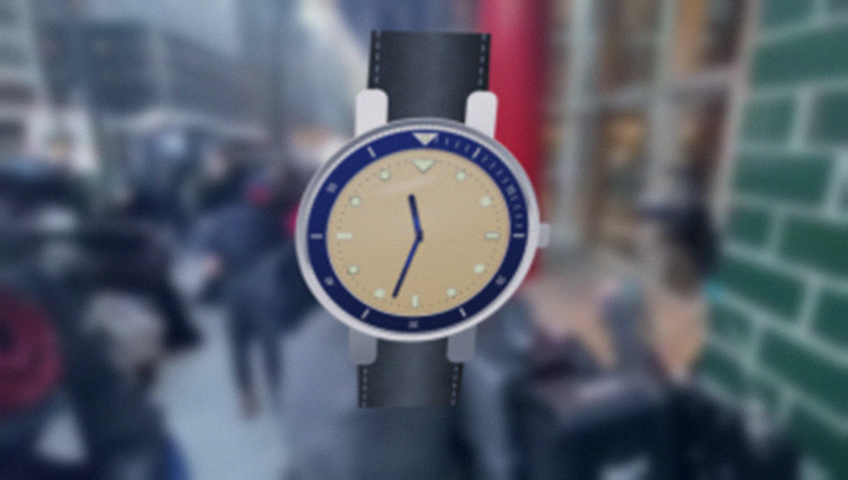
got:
11:33
